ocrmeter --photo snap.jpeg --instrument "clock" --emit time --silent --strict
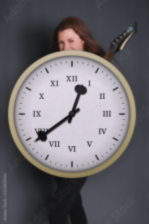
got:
12:39
